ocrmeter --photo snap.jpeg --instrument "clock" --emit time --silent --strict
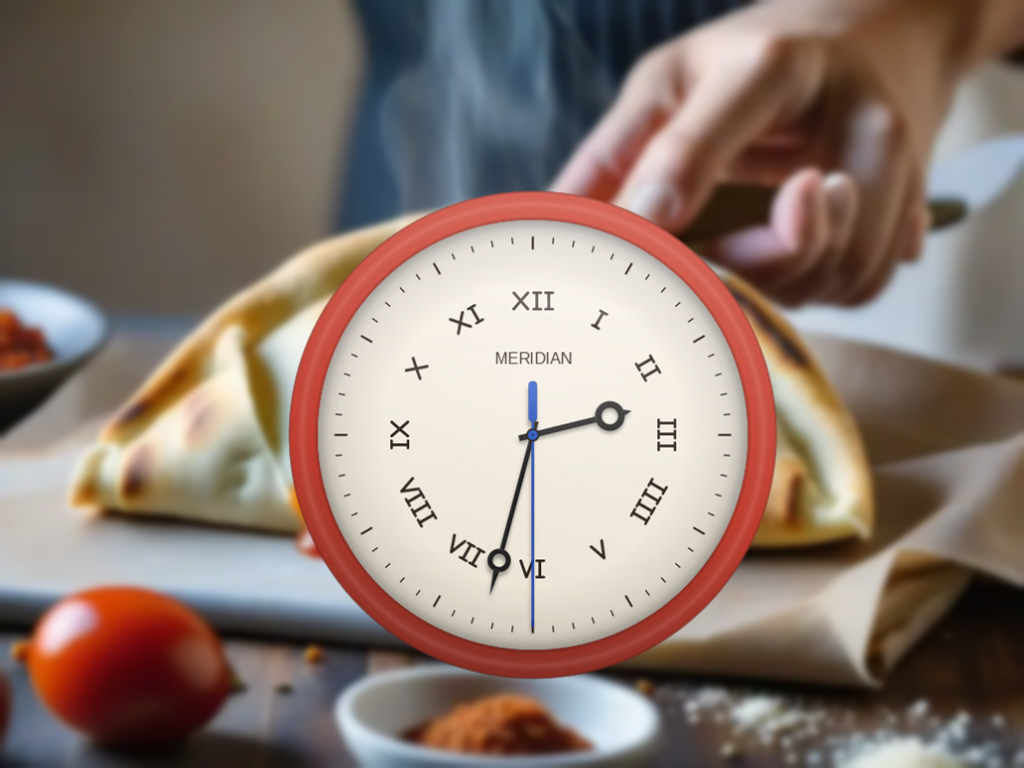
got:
2:32:30
